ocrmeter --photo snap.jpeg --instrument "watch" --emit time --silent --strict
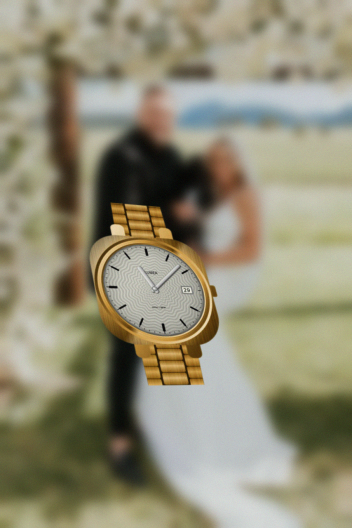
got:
11:08
